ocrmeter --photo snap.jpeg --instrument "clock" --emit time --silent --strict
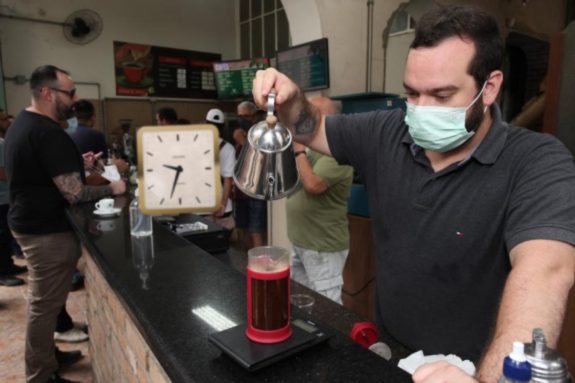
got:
9:33
